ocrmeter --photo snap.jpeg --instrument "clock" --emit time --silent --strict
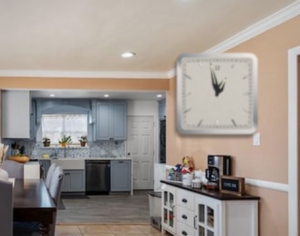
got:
12:58
